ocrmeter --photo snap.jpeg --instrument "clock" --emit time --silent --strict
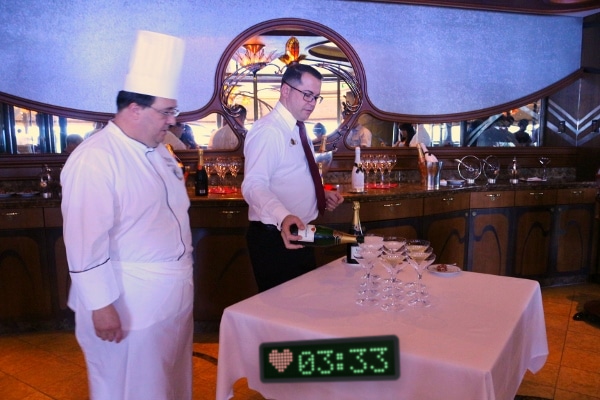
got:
3:33
